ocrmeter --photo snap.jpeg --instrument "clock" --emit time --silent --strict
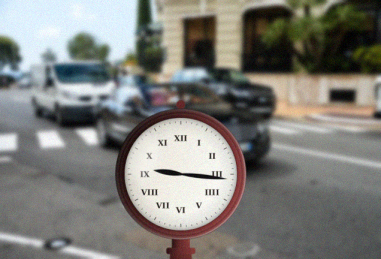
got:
9:16
